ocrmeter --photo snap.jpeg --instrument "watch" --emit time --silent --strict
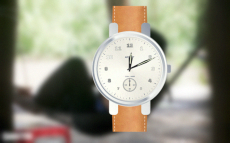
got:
12:11
